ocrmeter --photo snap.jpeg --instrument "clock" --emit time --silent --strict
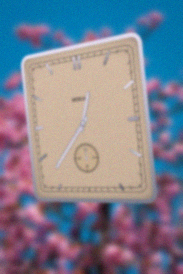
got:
12:37
